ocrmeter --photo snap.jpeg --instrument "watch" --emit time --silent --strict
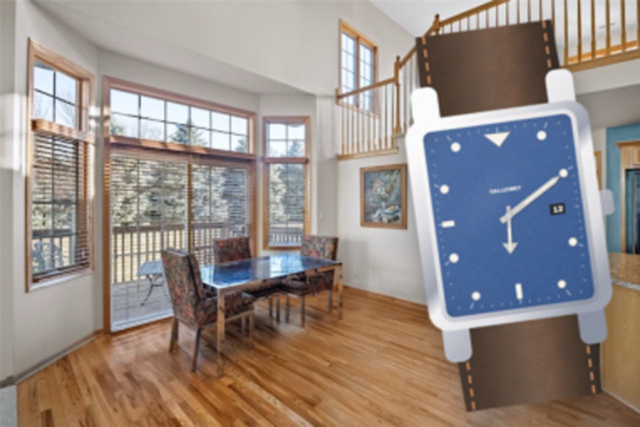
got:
6:10
